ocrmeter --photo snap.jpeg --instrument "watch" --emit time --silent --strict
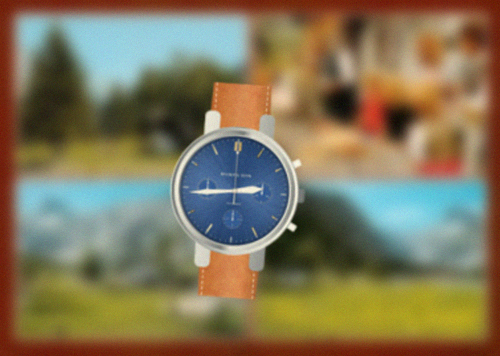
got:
2:44
